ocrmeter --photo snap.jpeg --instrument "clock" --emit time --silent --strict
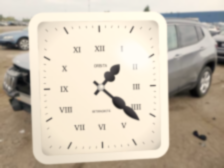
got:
1:22
